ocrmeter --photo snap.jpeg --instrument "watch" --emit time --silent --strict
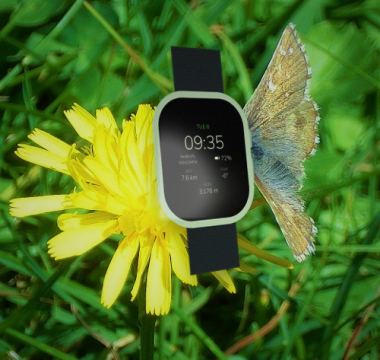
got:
9:35
